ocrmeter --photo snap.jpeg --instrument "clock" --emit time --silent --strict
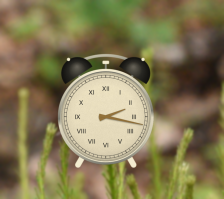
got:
2:17
